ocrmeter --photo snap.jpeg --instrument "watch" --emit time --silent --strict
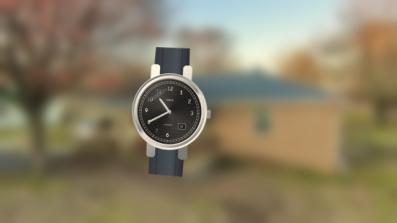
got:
10:40
